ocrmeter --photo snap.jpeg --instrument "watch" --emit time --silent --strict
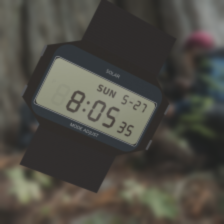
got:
8:05:35
